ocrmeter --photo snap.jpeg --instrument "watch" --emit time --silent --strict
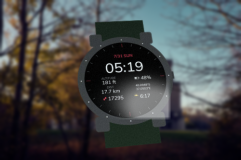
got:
5:19
